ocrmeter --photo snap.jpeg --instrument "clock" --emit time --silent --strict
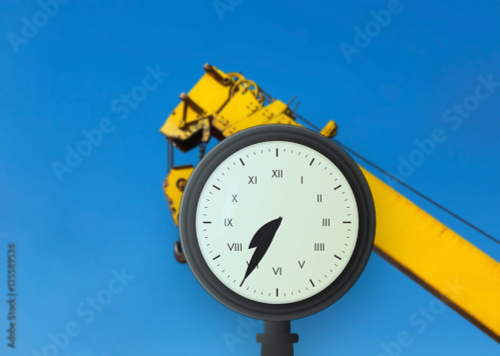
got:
7:35
